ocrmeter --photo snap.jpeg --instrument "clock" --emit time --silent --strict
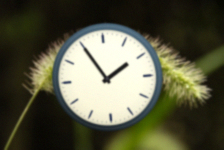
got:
1:55
